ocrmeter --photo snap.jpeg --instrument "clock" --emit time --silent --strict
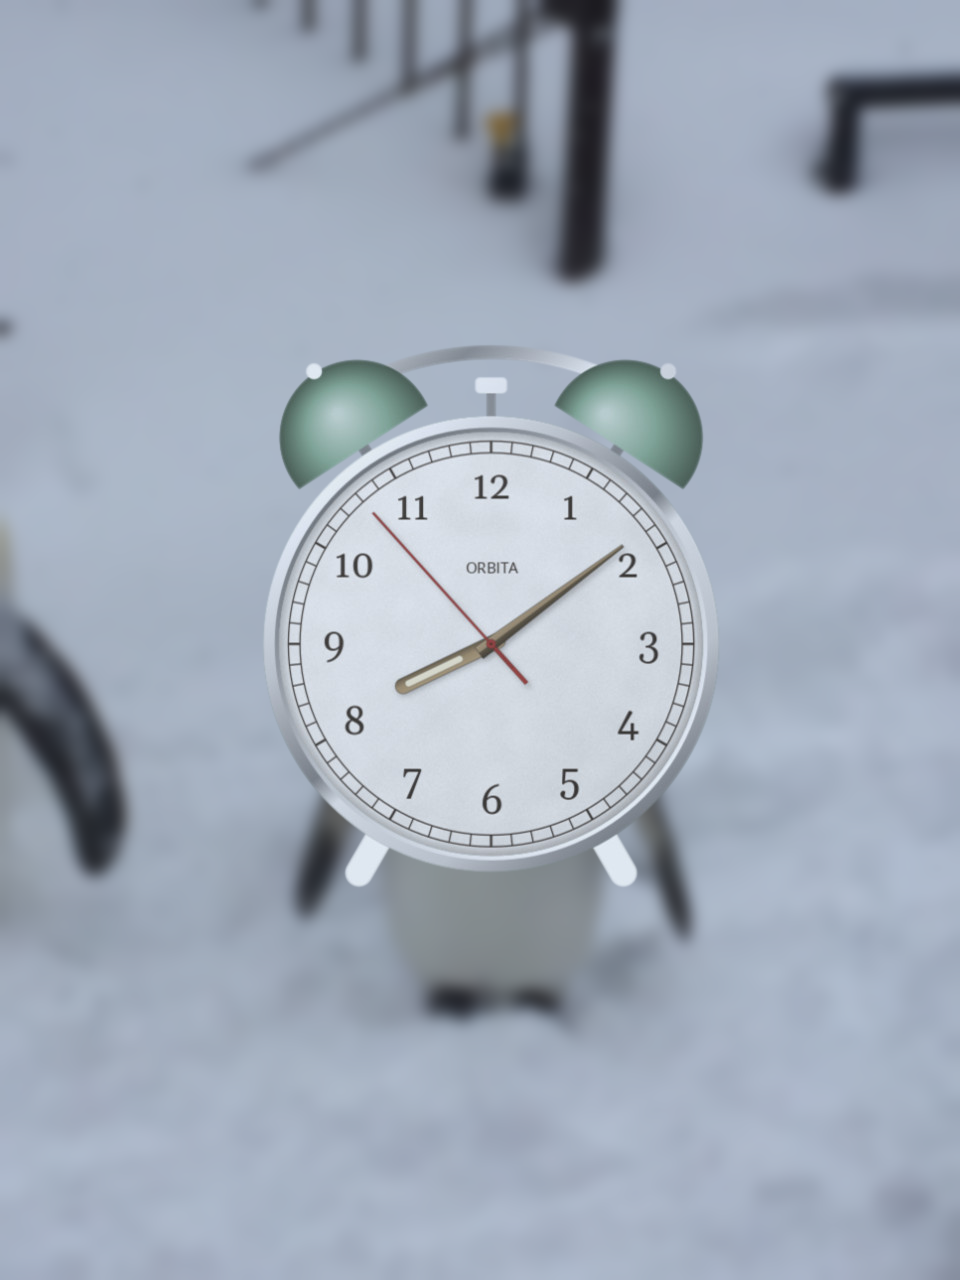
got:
8:08:53
